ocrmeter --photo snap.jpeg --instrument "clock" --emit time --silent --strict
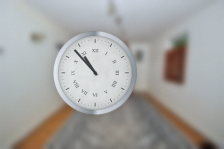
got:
10:53
